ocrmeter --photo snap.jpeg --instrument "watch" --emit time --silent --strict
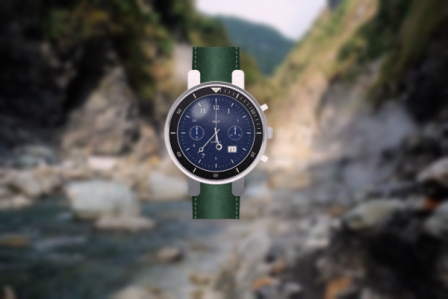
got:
5:37
